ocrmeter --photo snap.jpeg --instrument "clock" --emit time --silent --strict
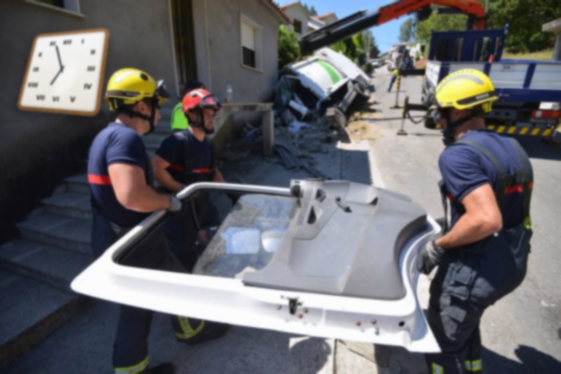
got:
6:56
